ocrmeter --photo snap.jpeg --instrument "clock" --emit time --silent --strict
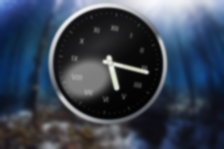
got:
5:16
